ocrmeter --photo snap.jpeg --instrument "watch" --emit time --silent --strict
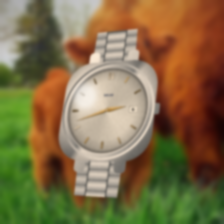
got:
2:42
